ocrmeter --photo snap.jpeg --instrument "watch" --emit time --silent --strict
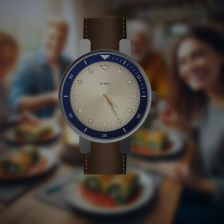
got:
4:25
